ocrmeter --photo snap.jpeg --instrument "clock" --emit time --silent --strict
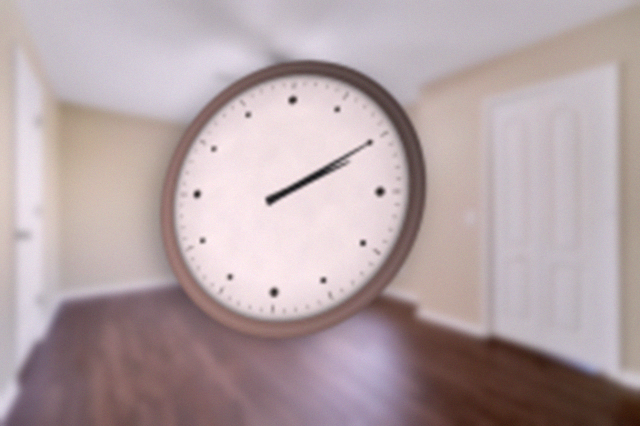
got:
2:10
